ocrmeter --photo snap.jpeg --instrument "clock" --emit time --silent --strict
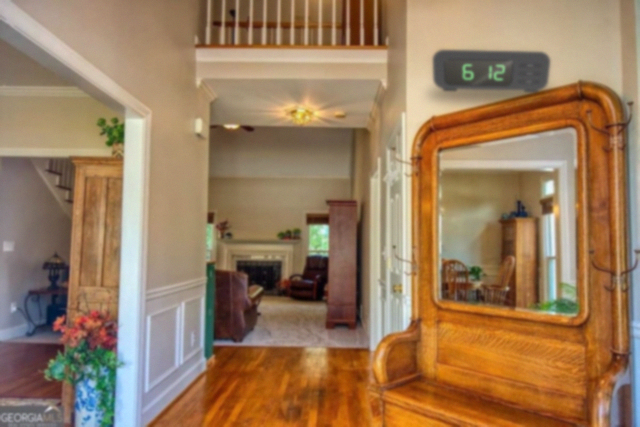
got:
6:12
